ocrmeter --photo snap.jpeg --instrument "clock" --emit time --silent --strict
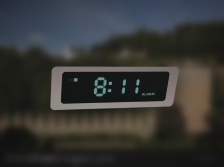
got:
8:11
